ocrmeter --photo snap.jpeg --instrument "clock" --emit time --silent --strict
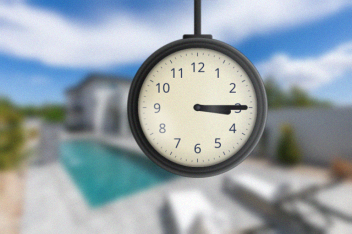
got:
3:15
